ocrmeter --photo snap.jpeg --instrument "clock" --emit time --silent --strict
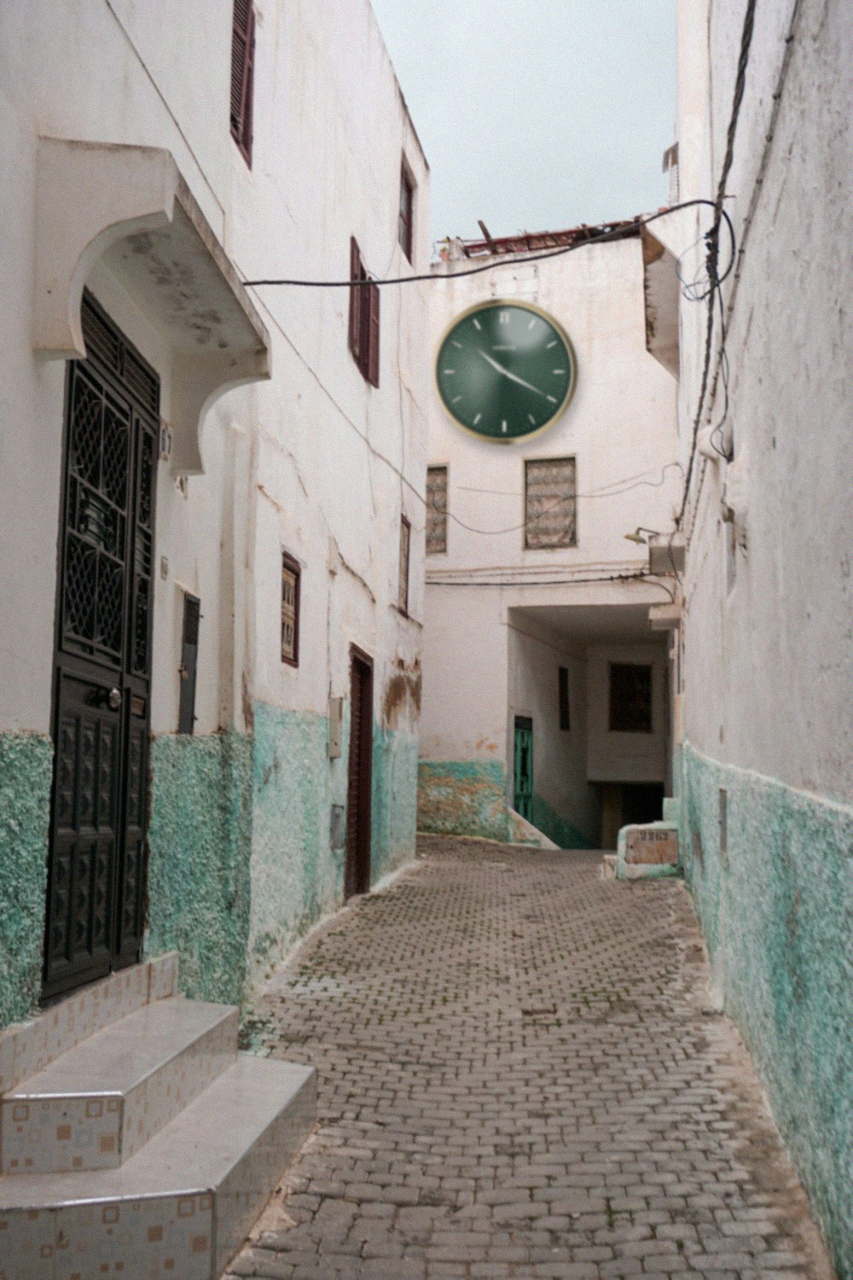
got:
10:20
